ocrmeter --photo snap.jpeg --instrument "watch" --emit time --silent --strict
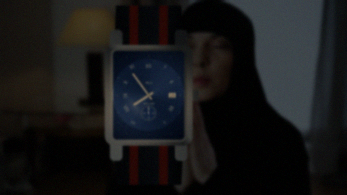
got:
7:54
